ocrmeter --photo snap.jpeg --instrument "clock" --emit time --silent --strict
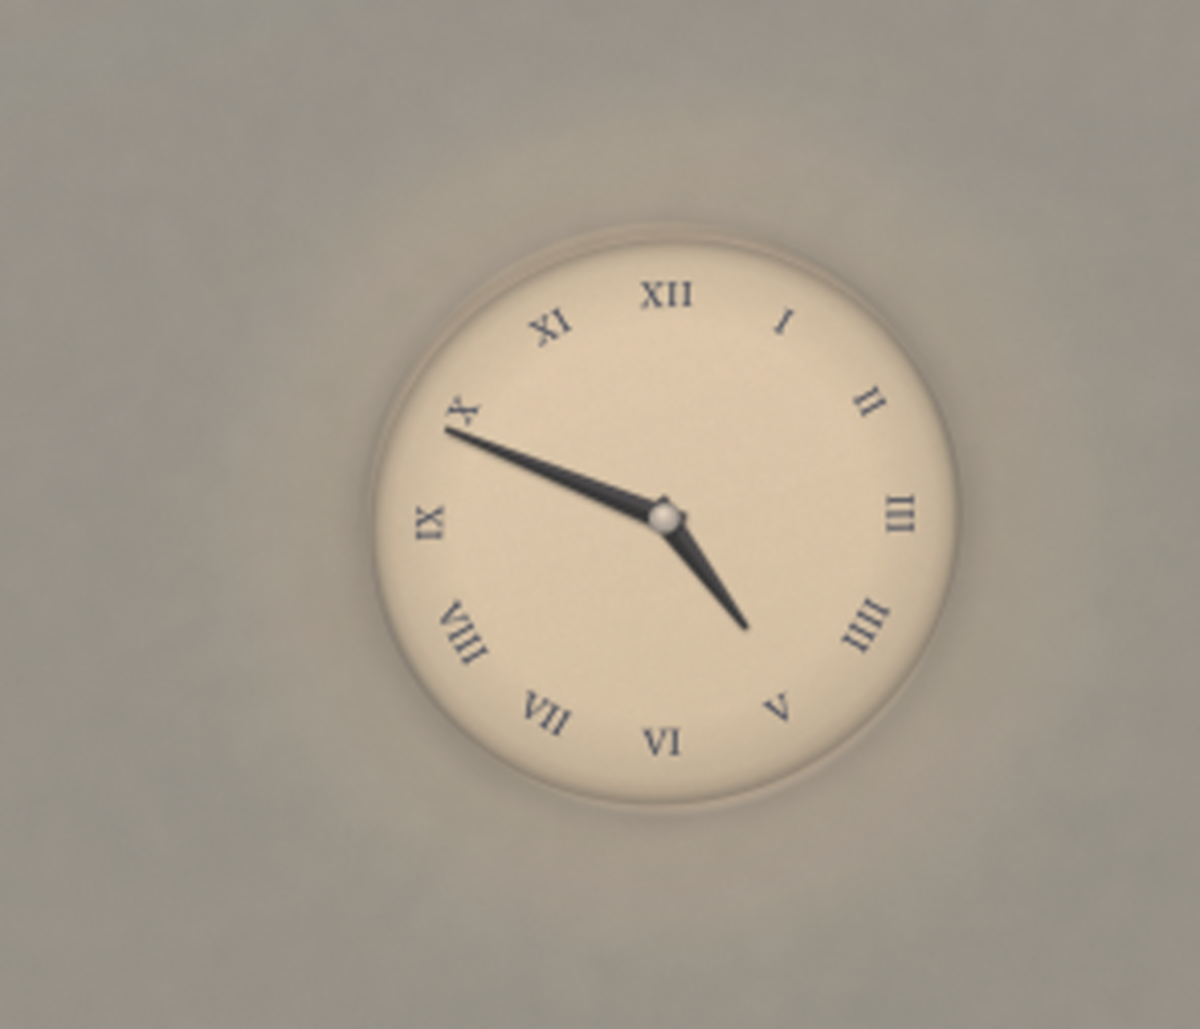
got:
4:49
